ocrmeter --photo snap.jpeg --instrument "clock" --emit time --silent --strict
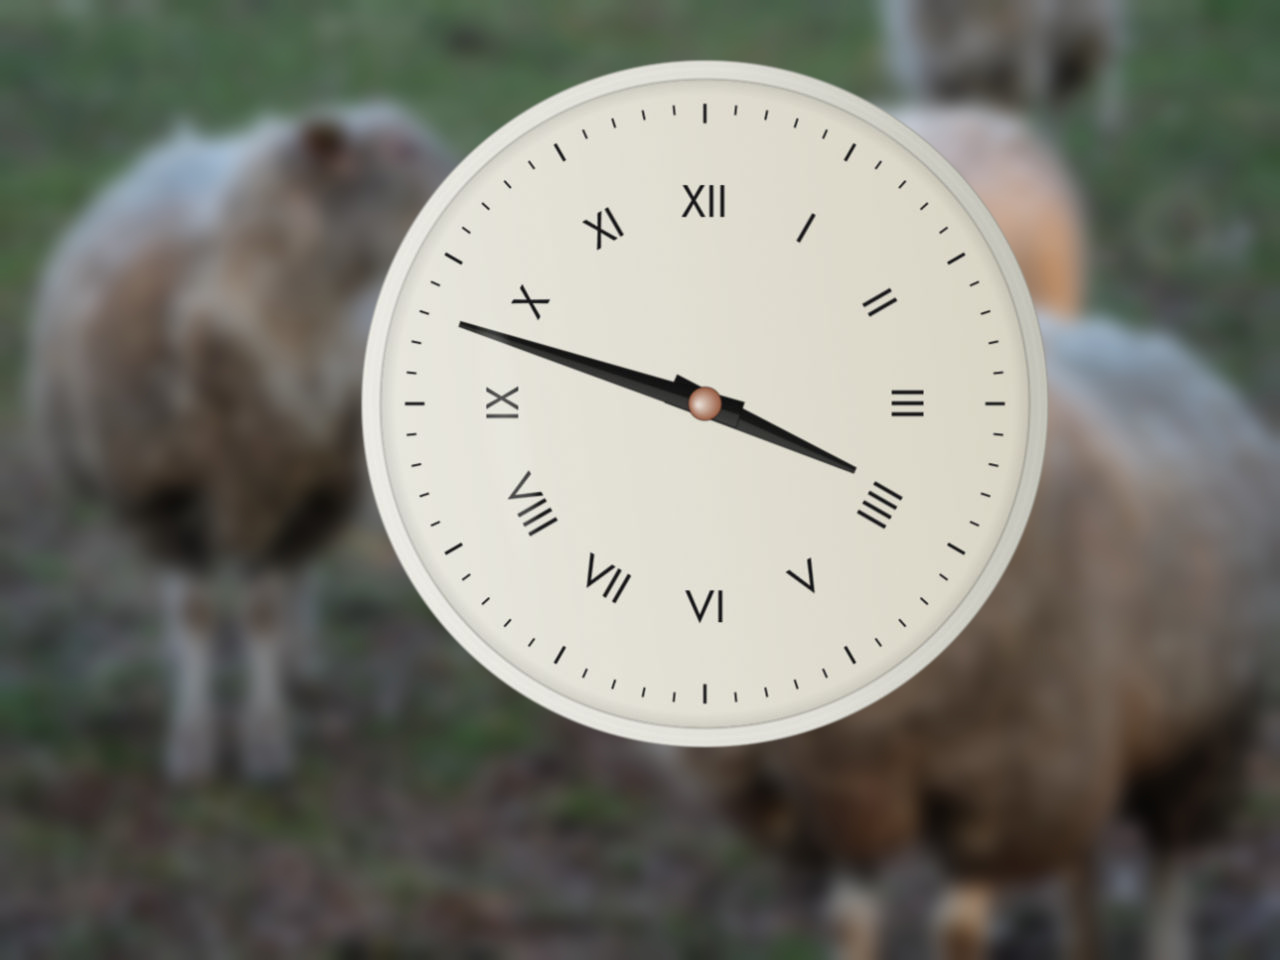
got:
3:48
